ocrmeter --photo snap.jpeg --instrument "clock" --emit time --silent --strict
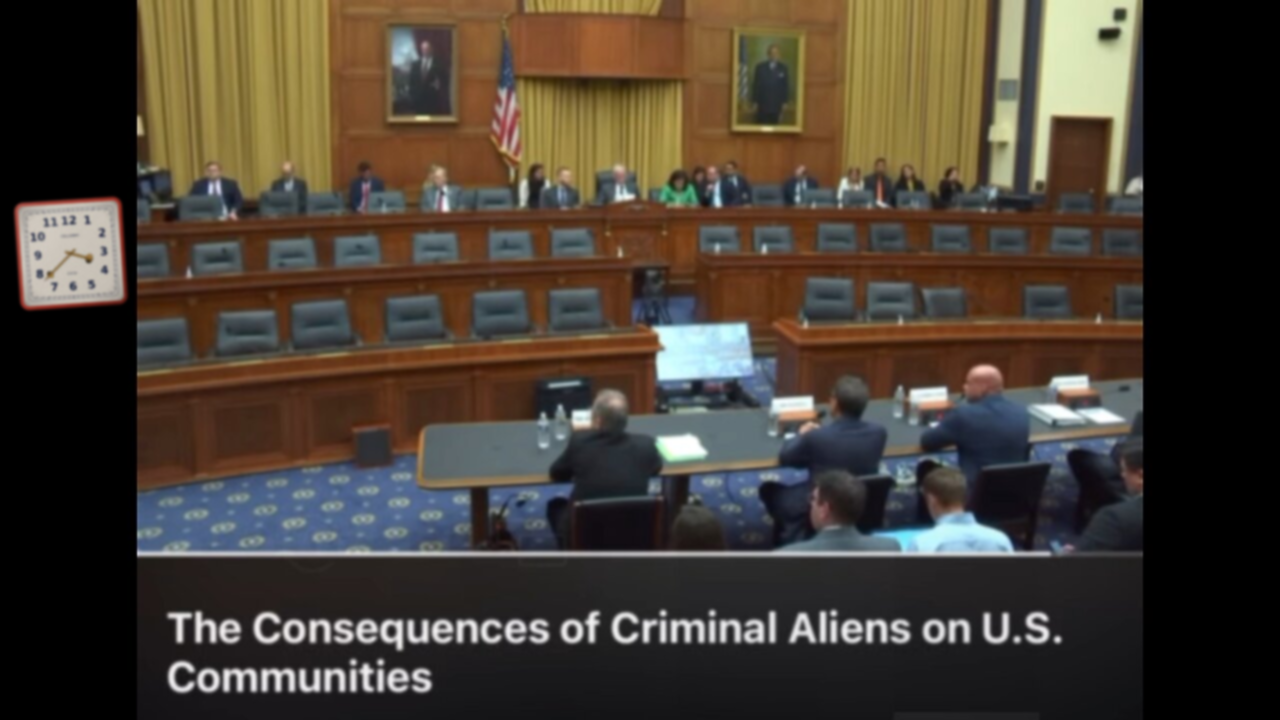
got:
3:38
